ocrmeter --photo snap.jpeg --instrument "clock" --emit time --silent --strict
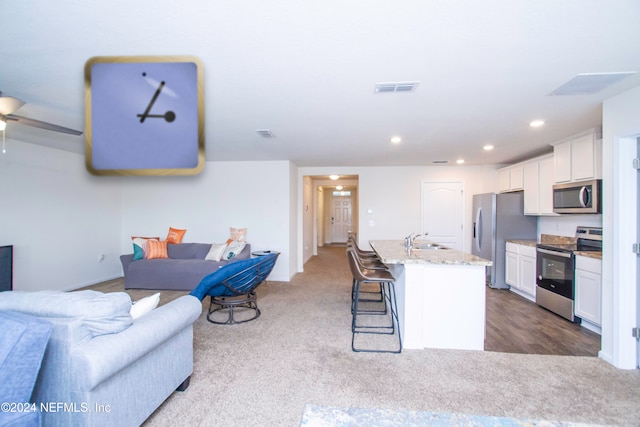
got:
3:05
